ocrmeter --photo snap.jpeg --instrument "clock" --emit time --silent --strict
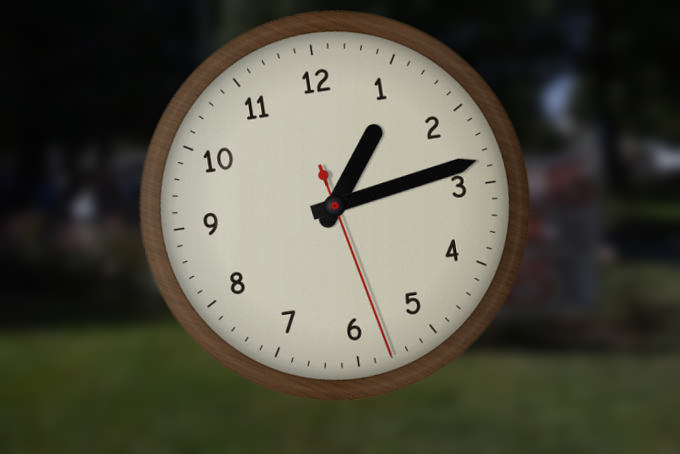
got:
1:13:28
